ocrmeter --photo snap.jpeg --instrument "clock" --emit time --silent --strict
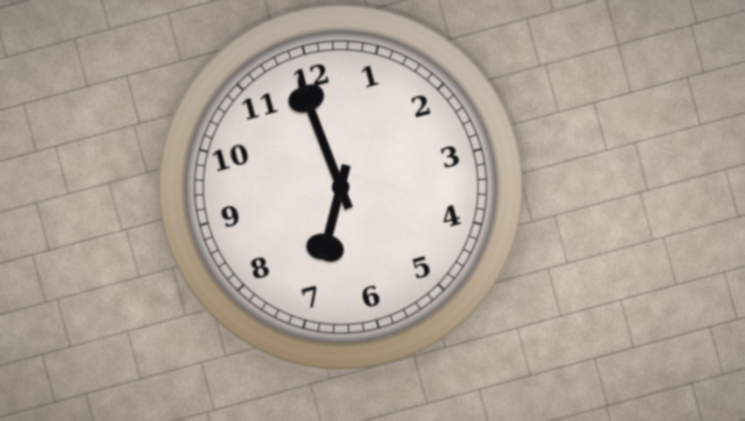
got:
6:59
